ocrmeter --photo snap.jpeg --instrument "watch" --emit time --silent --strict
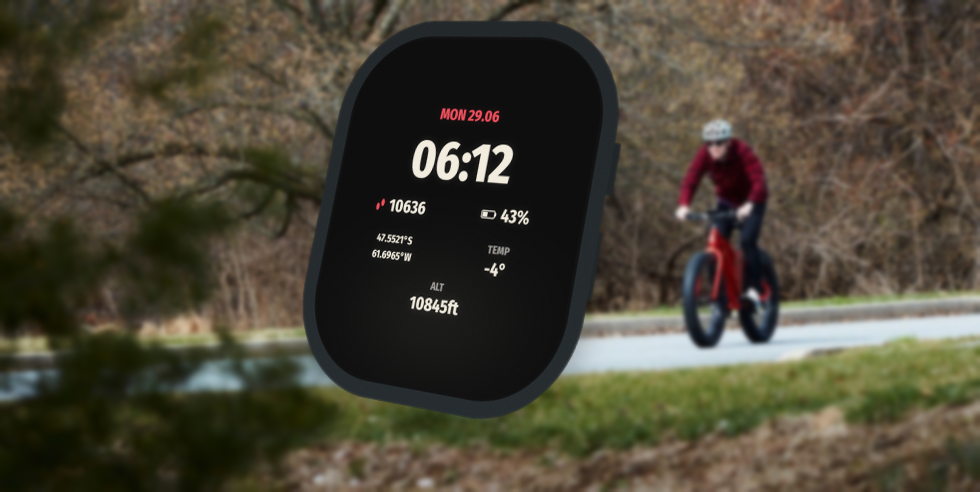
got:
6:12
